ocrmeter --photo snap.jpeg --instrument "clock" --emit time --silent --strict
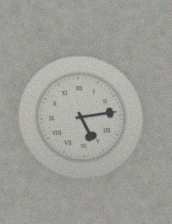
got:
5:14
